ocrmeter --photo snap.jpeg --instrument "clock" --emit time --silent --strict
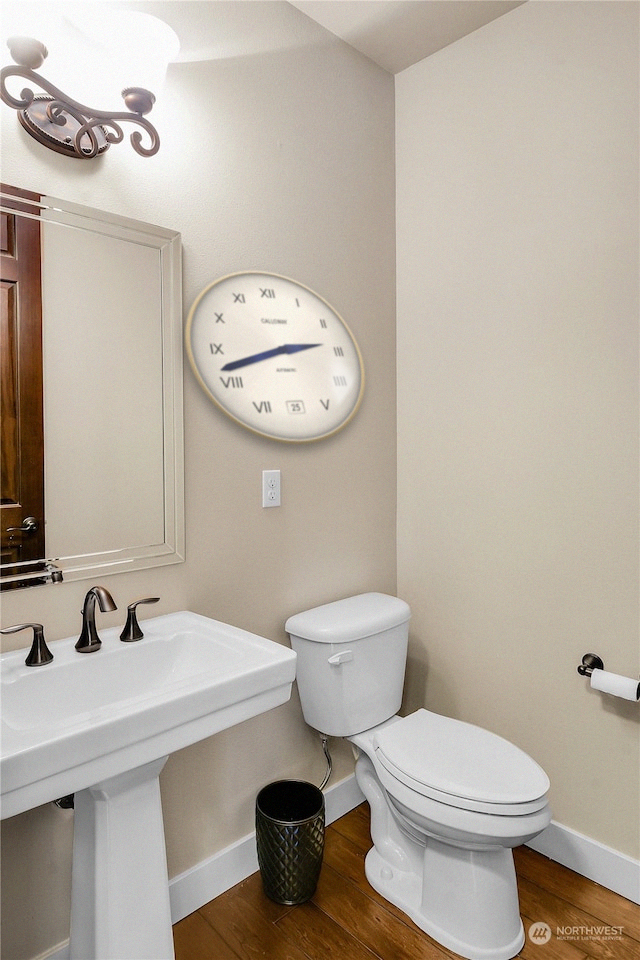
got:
2:42
